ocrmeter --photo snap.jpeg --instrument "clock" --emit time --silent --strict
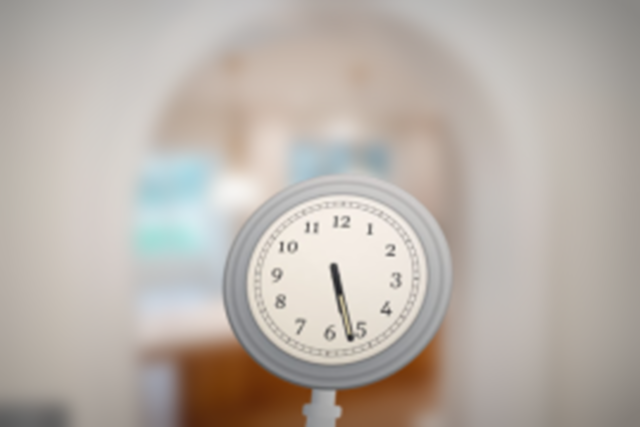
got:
5:27
